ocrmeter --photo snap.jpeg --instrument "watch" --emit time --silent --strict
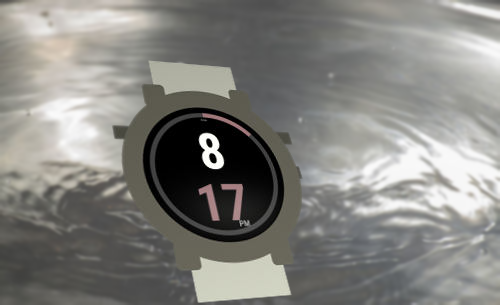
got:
8:17
